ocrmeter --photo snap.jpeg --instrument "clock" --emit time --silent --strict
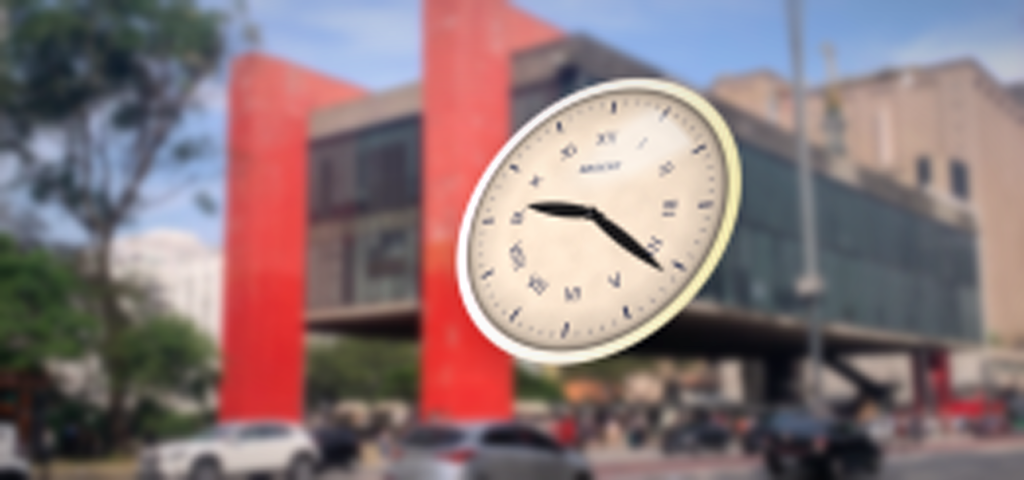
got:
9:21
